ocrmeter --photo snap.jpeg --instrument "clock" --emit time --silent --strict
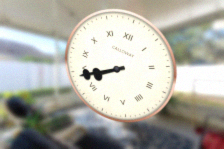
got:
7:39
